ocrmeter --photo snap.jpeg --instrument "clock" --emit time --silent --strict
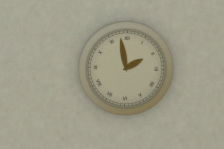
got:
1:58
